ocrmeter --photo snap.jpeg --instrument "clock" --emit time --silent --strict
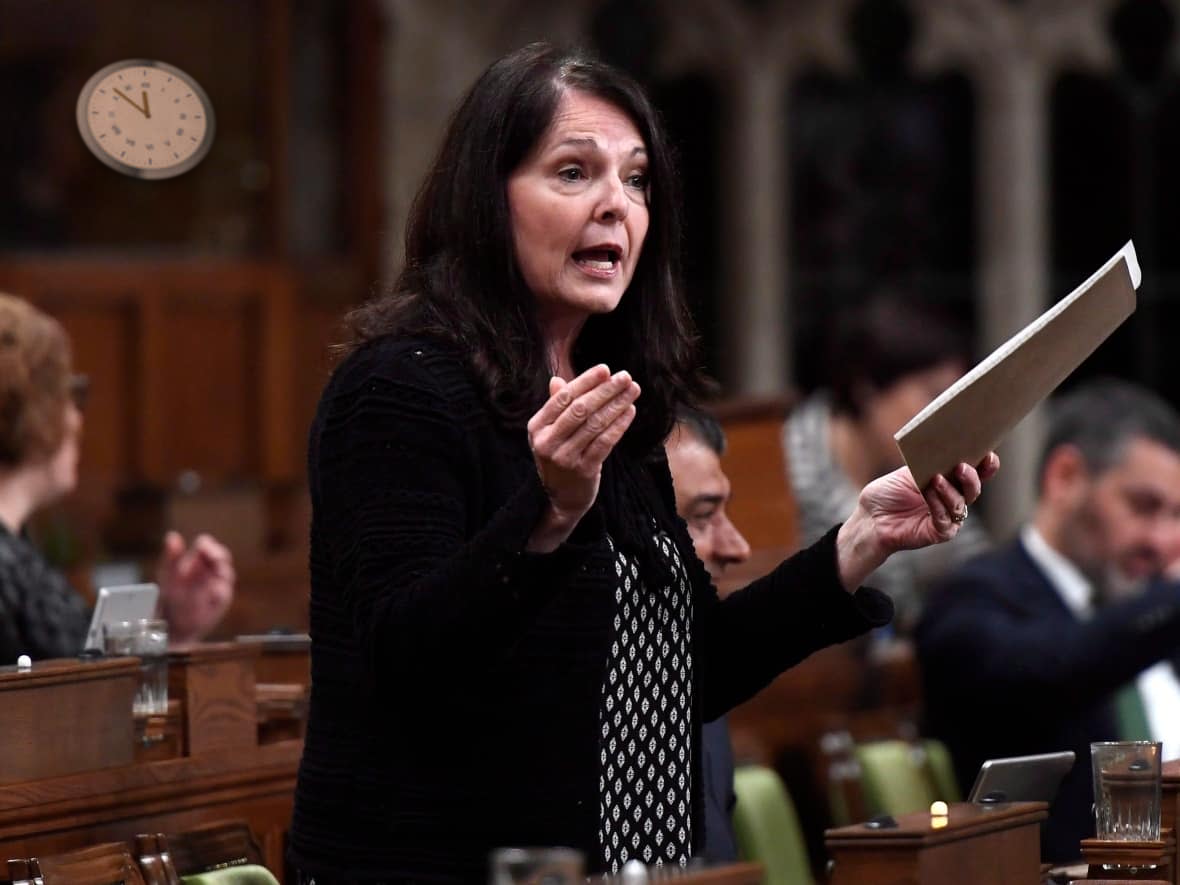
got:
11:52
